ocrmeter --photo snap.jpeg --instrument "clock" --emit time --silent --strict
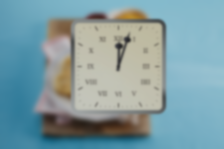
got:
12:03
